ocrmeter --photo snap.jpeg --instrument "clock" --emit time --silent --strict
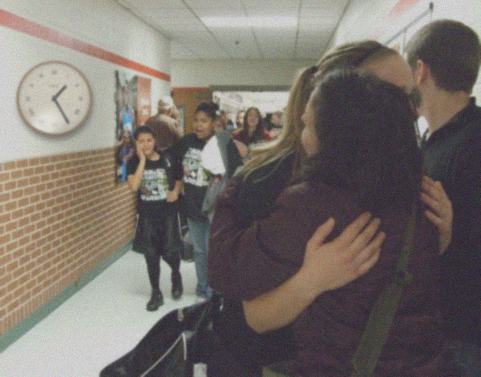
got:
1:25
